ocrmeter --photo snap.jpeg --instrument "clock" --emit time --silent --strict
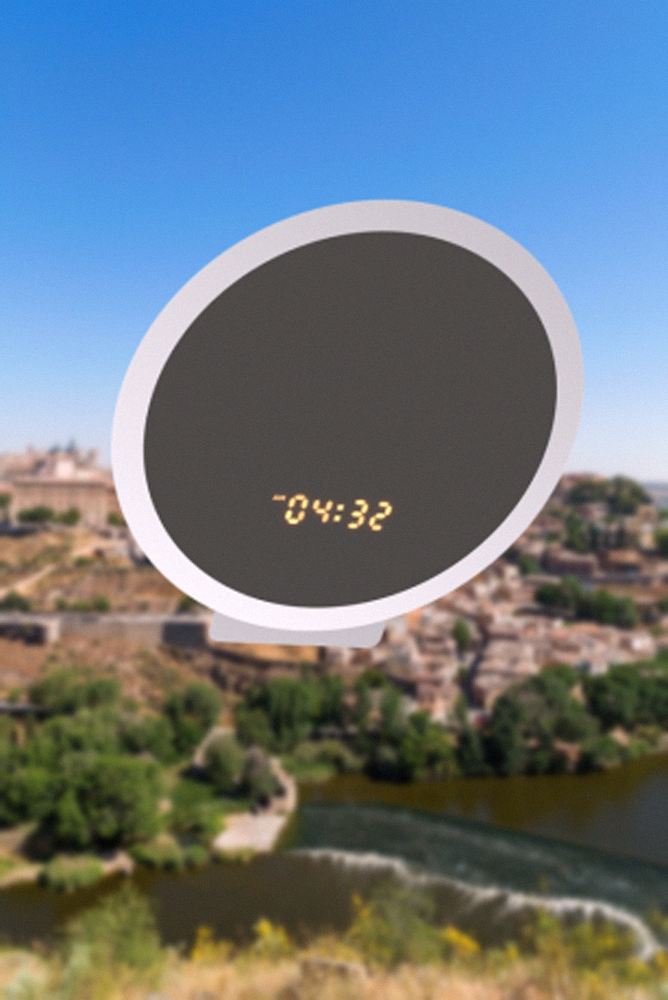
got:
4:32
